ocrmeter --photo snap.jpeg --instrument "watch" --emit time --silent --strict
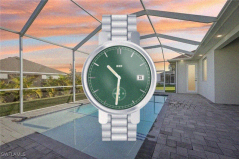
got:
10:31
